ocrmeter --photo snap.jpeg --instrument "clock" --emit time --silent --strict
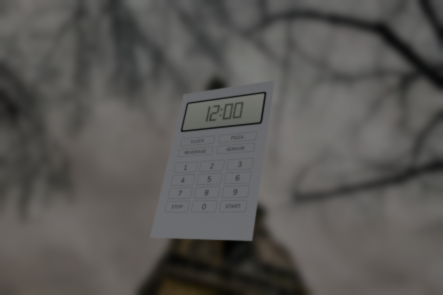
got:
12:00
